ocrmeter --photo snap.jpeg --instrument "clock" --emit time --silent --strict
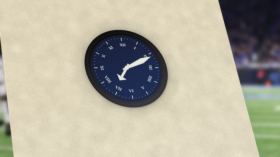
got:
7:11
